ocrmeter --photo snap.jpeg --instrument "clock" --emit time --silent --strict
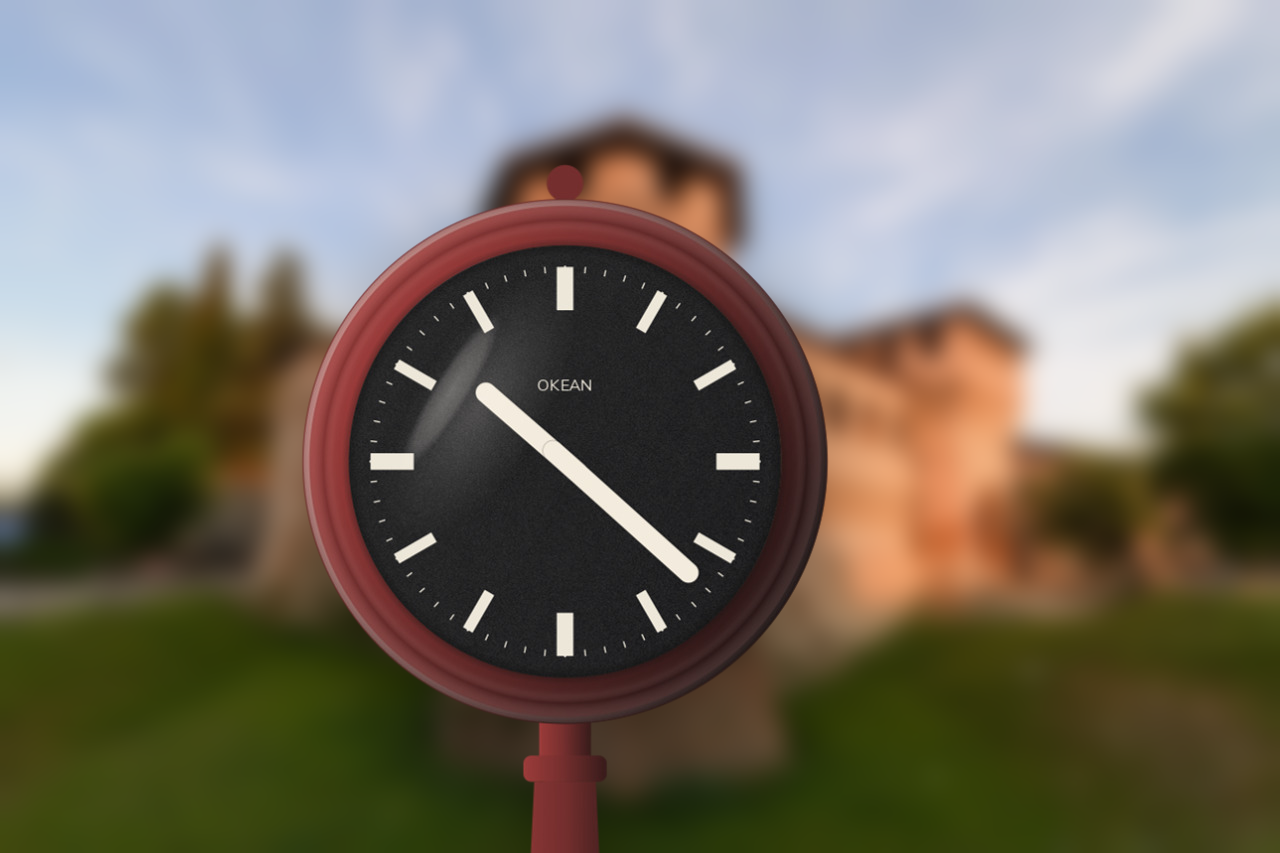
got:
10:22
